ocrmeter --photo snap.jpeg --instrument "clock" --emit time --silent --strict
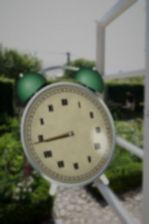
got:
8:44
